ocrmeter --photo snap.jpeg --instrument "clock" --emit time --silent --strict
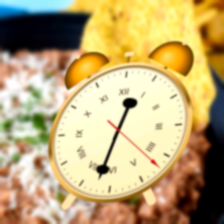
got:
12:32:22
